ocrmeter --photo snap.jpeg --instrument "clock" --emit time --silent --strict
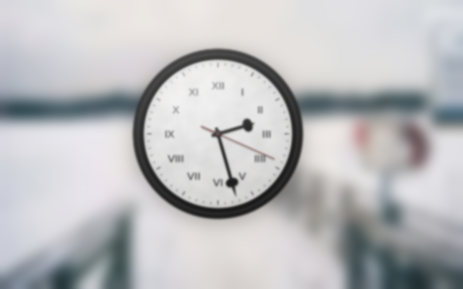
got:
2:27:19
